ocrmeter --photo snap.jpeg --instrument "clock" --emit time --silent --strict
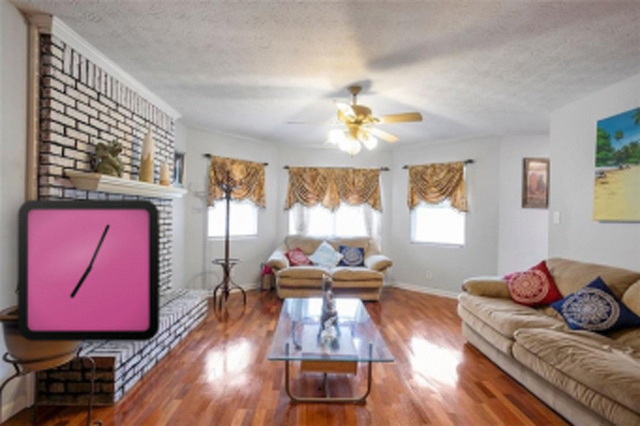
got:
7:04
